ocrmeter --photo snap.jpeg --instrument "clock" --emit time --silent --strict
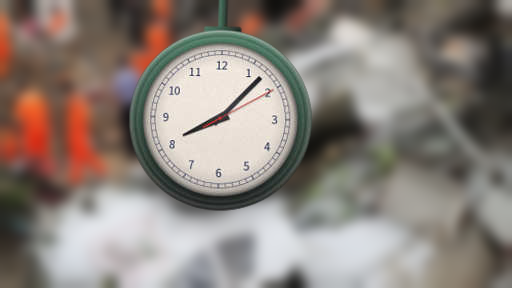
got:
8:07:10
